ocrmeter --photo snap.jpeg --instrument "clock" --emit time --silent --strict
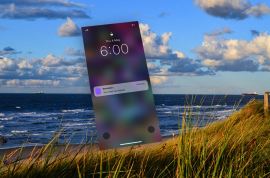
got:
6:00
